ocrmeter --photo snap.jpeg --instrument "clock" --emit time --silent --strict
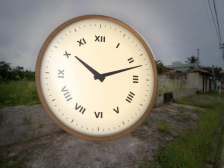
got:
10:12
